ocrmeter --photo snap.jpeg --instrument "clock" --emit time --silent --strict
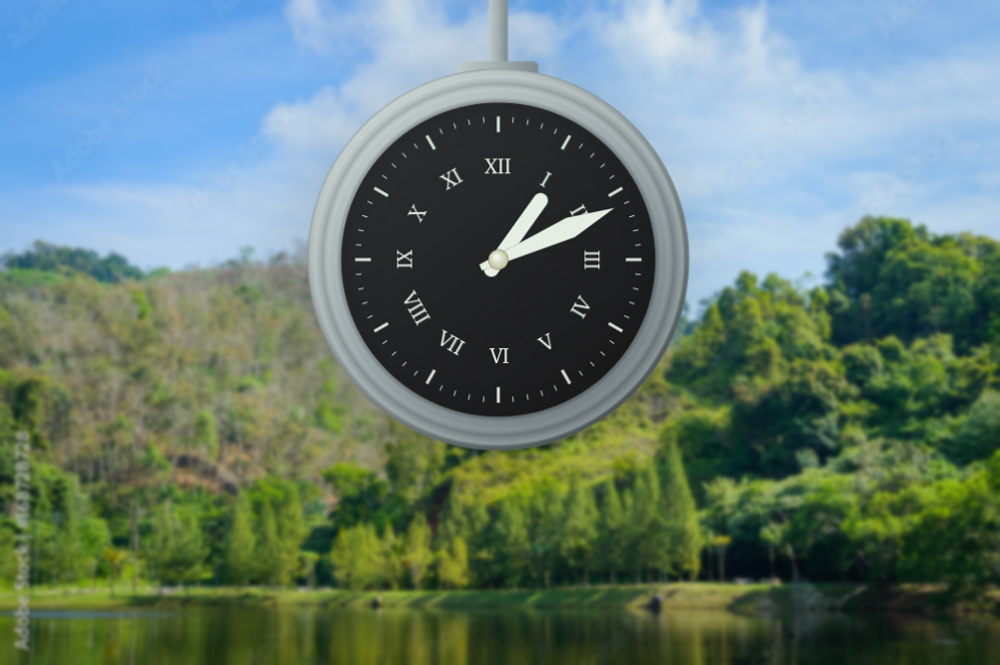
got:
1:11
